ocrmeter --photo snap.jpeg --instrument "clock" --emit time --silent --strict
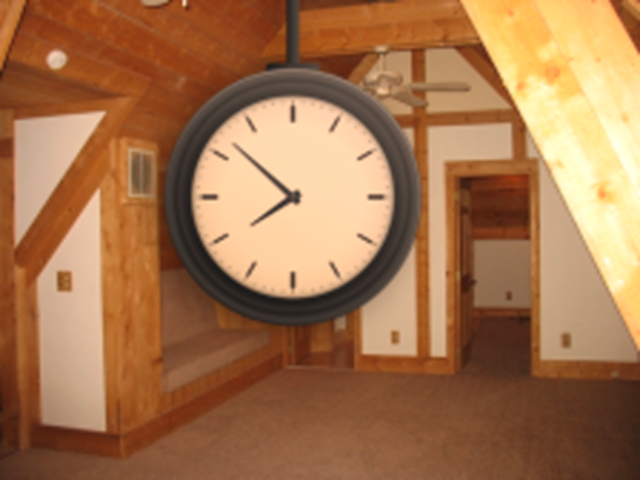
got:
7:52
